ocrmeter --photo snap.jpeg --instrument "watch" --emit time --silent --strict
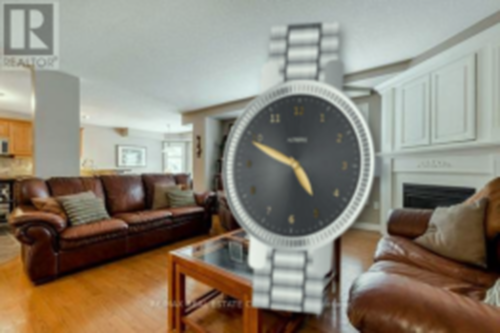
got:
4:49
